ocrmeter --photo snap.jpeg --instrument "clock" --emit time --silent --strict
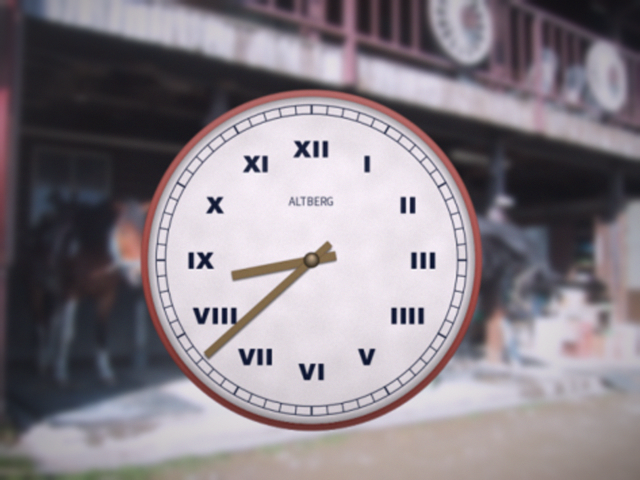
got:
8:38
